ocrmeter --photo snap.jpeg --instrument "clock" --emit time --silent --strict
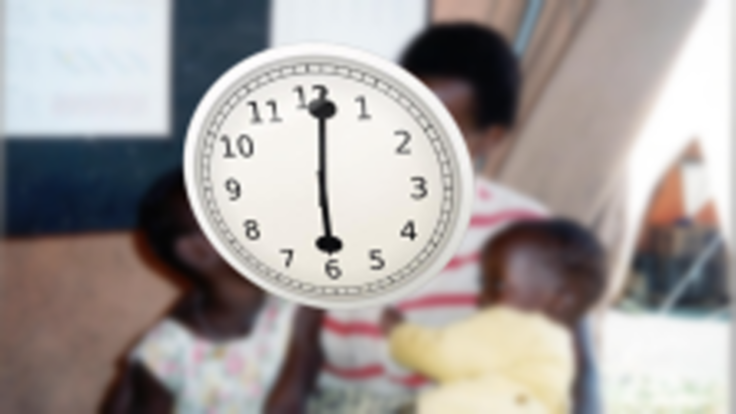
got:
6:01
